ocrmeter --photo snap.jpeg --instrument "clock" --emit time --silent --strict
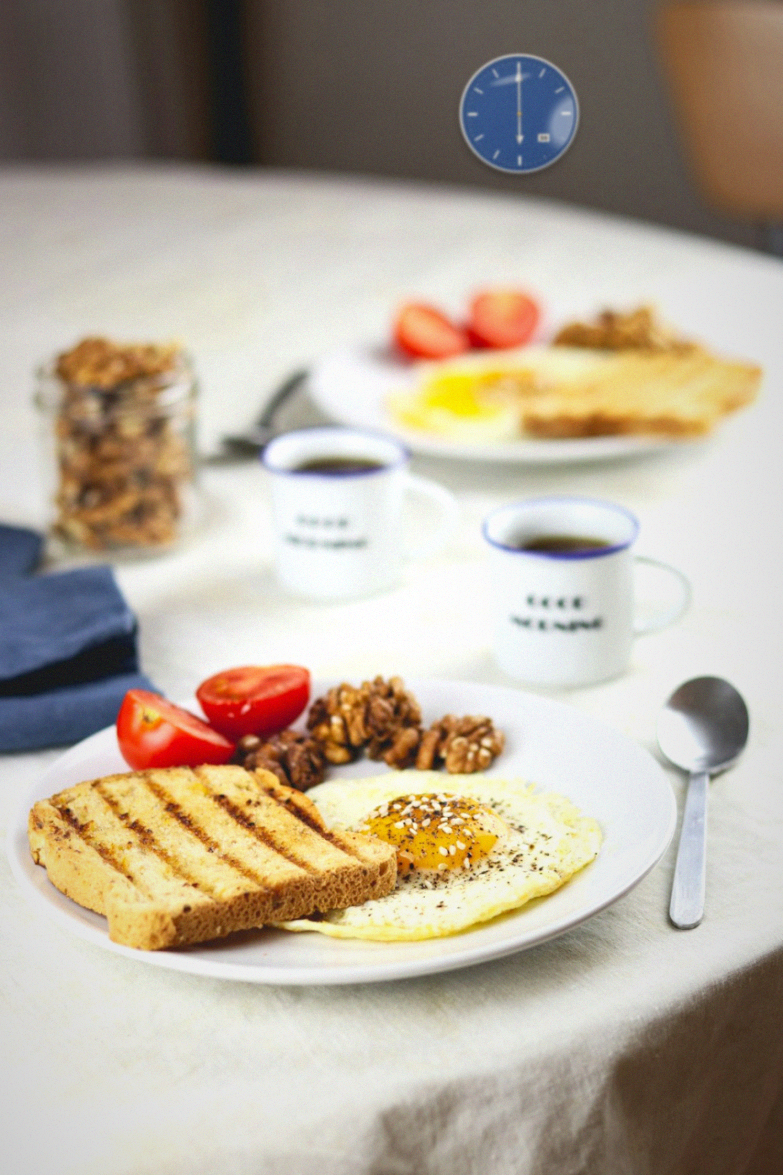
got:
6:00
